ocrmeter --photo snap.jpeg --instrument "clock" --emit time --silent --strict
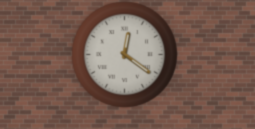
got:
12:21
